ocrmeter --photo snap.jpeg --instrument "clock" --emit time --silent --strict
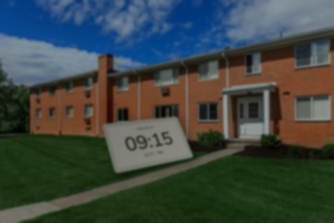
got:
9:15
